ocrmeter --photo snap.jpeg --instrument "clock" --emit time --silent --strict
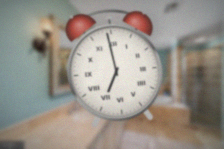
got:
6:59
